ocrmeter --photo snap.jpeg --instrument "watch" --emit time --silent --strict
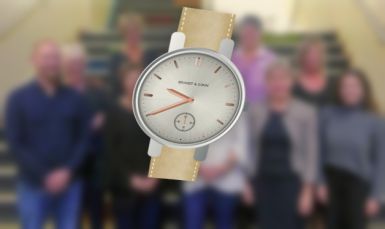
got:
9:40
